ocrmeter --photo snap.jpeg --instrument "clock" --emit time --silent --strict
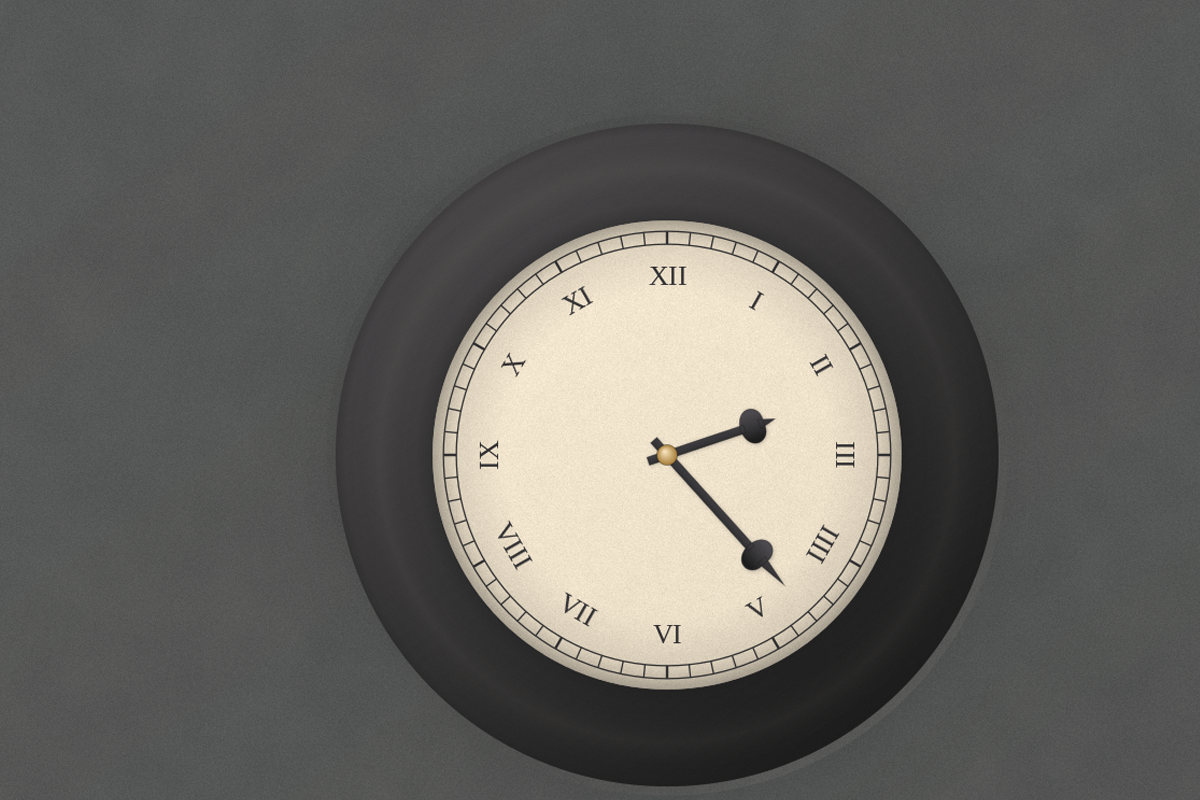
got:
2:23
